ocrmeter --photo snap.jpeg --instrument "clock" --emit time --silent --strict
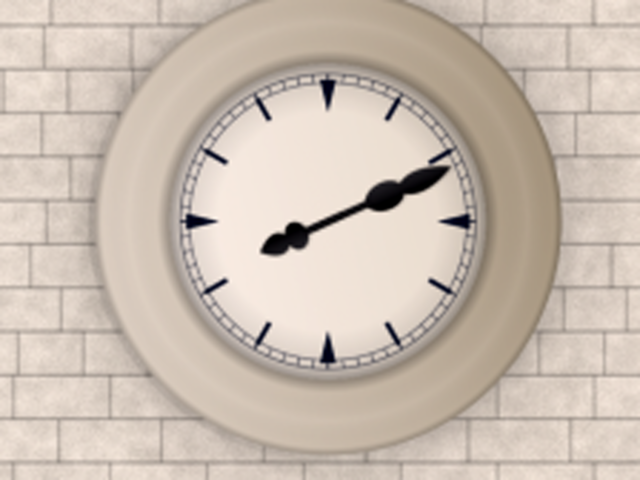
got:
8:11
